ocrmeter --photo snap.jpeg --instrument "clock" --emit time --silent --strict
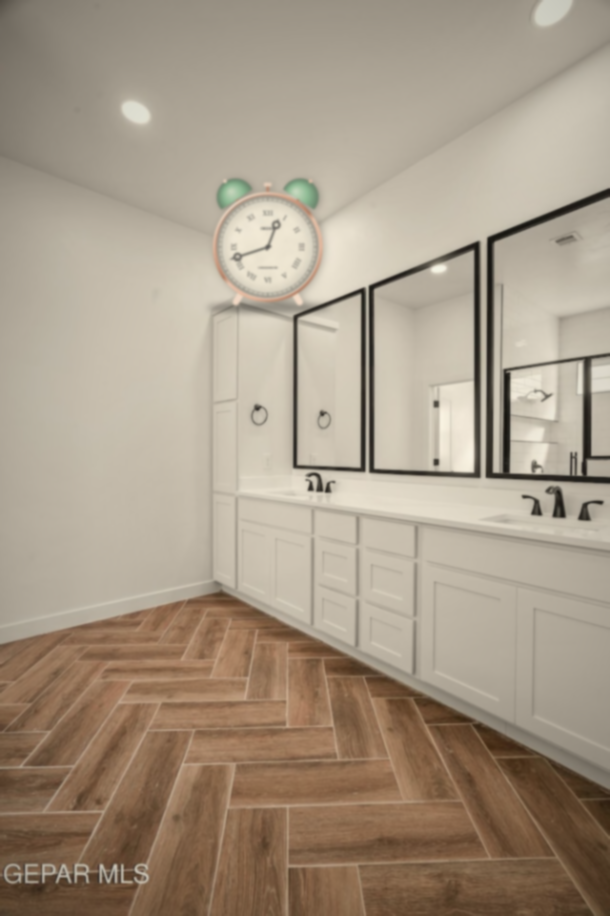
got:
12:42
